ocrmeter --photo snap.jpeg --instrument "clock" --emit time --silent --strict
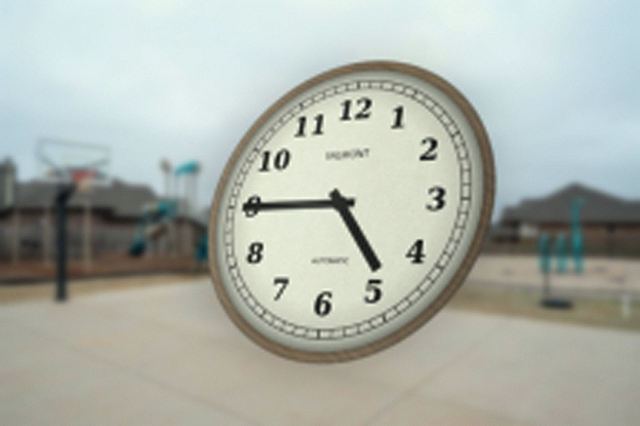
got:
4:45
